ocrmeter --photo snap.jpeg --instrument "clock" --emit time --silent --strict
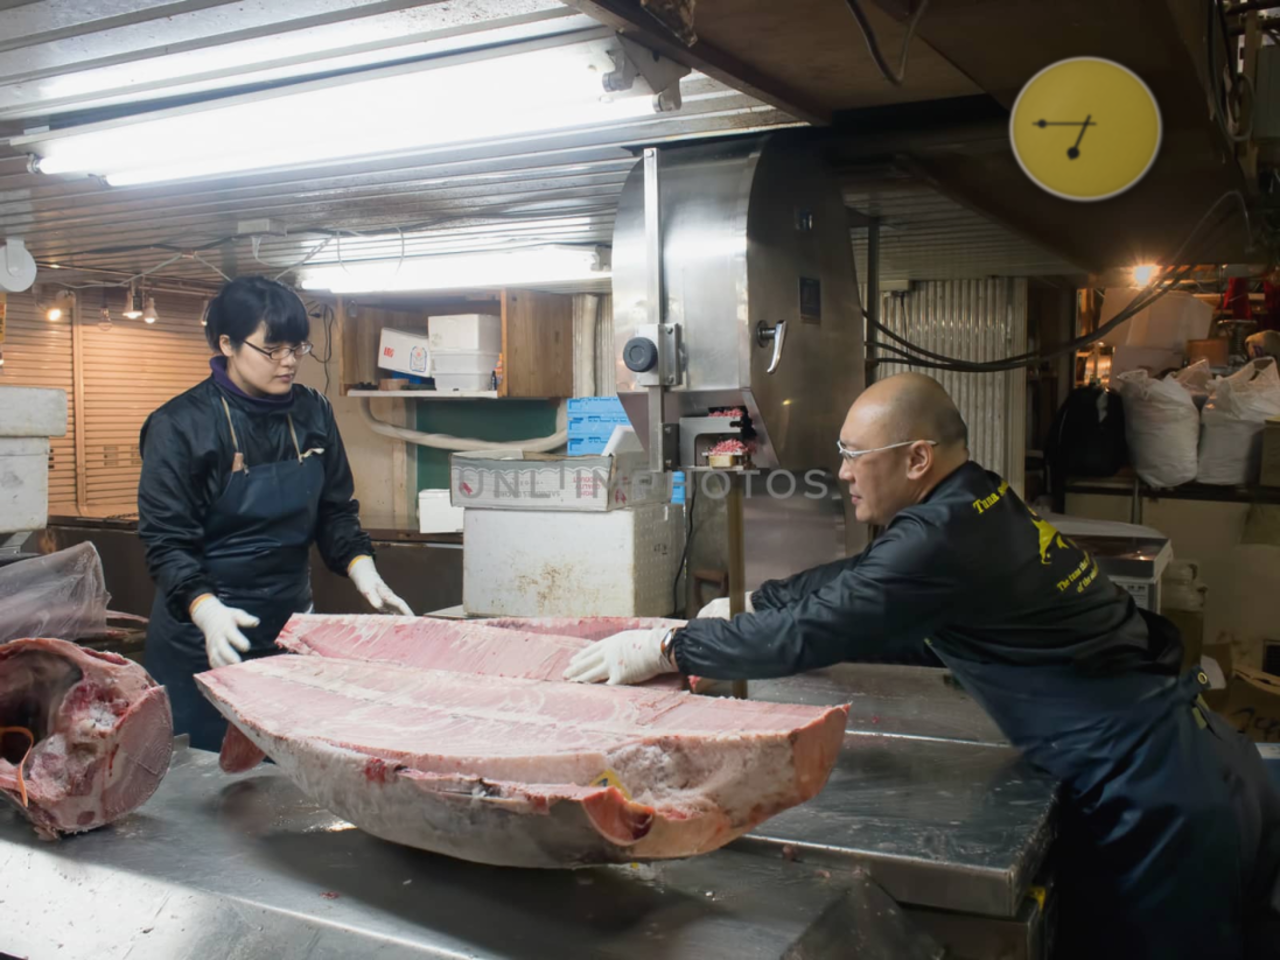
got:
6:45
